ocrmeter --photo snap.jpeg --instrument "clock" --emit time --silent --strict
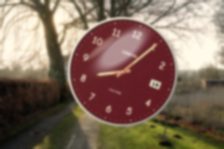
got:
8:05
